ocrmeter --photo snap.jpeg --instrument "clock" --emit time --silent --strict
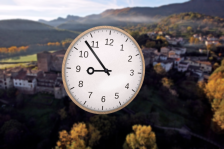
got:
8:53
